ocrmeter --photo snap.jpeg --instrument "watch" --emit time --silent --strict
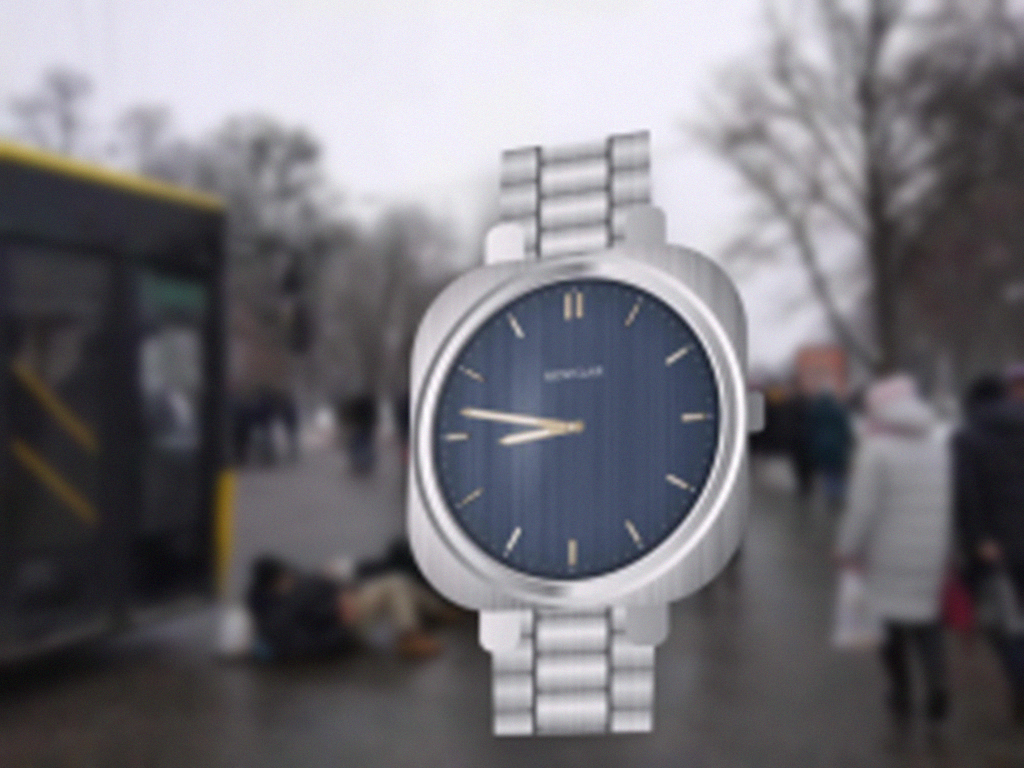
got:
8:47
